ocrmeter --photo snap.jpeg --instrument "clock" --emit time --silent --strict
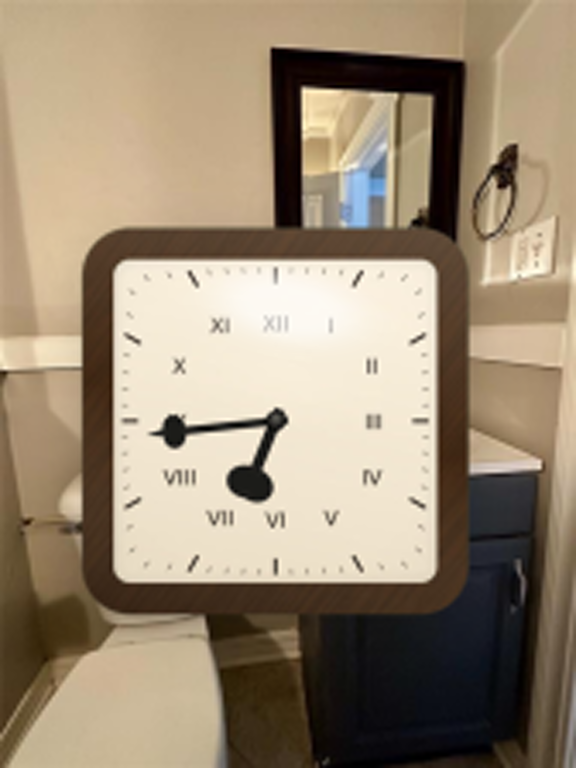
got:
6:44
